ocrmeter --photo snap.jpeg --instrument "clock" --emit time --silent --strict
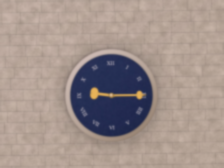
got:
9:15
